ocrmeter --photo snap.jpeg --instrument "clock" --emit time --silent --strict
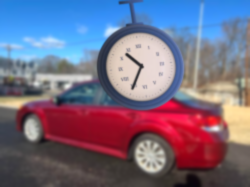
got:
10:35
